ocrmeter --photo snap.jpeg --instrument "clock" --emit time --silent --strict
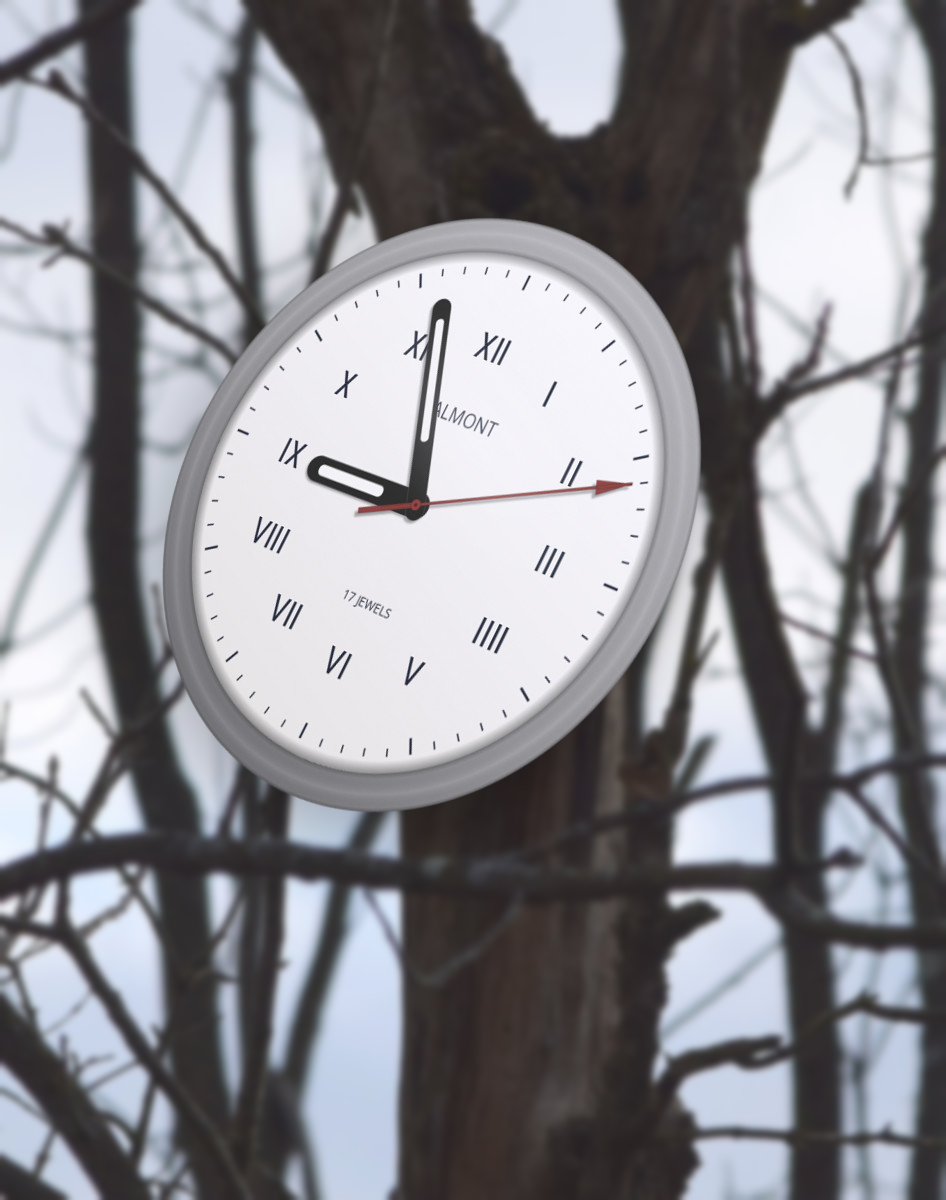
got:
8:56:11
